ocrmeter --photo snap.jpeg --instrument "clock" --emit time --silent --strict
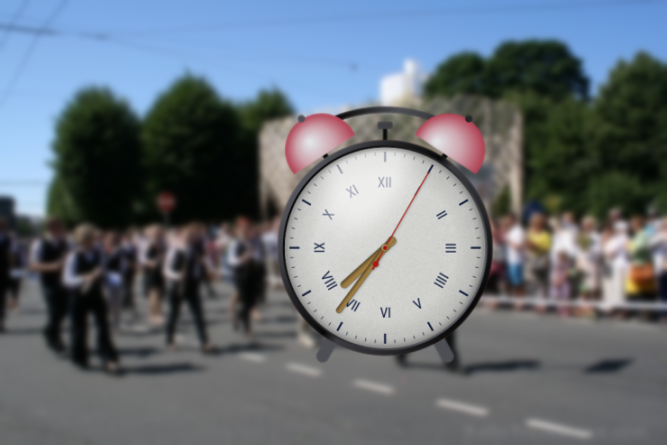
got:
7:36:05
